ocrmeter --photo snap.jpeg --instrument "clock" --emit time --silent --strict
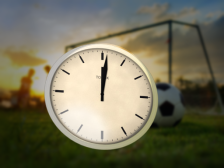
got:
12:01
